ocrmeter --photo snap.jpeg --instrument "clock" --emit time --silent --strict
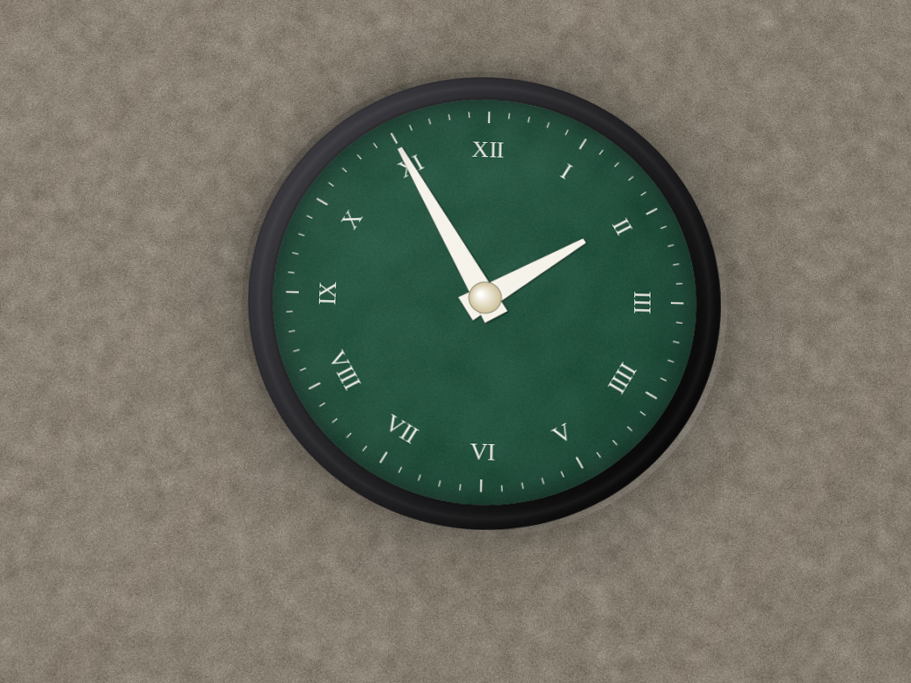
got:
1:55
